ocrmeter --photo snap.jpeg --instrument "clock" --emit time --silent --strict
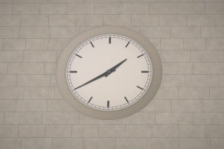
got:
1:40
